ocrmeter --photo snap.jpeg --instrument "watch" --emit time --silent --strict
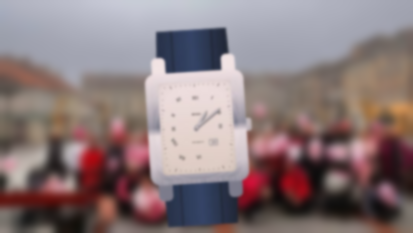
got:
1:09
